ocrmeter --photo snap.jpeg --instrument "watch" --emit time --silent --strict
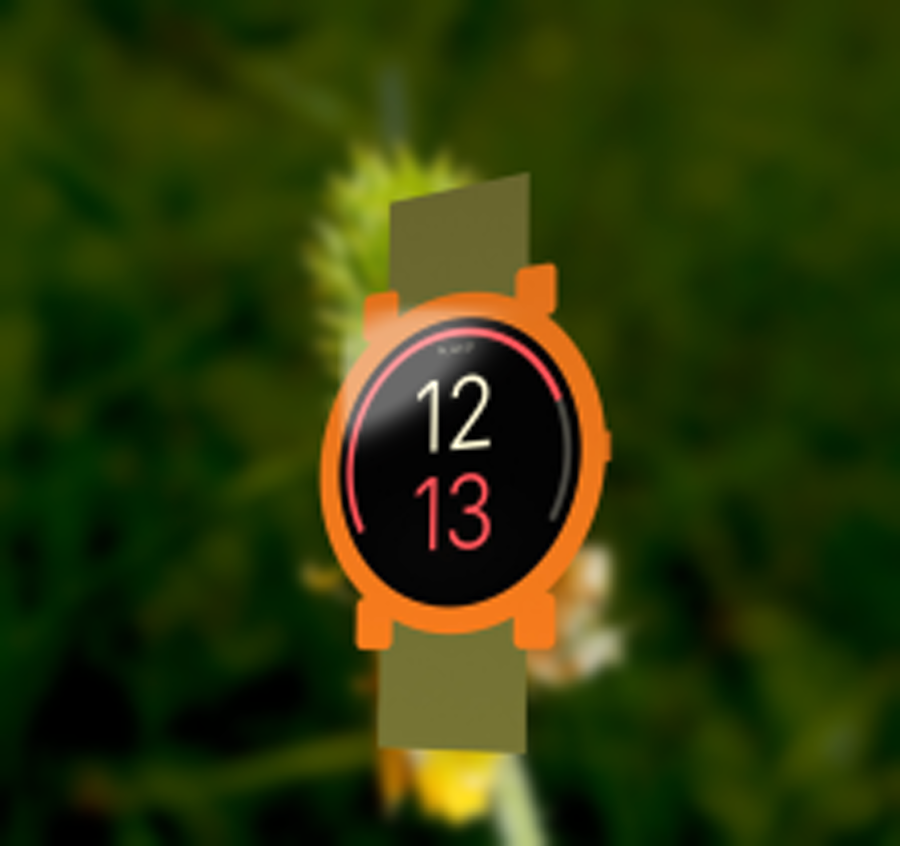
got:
12:13
